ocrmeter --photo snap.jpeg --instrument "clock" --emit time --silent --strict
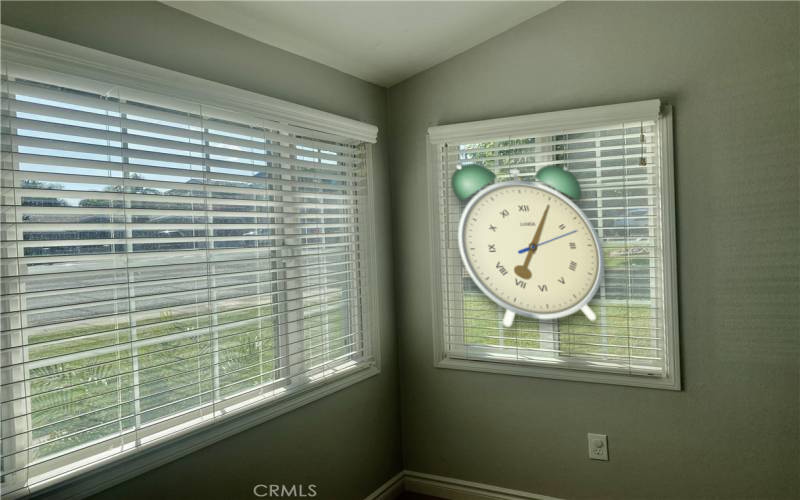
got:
7:05:12
